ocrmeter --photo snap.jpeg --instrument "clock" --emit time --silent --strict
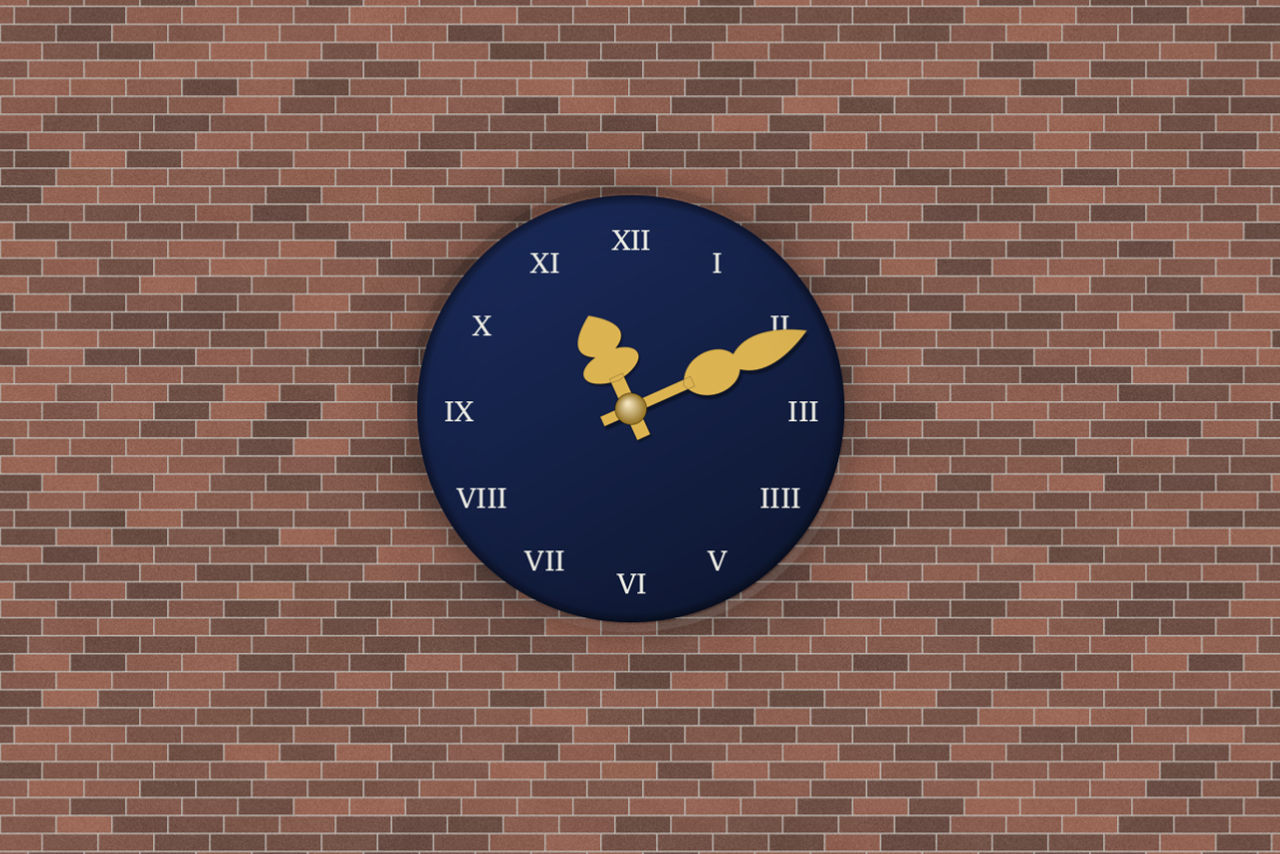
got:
11:11
